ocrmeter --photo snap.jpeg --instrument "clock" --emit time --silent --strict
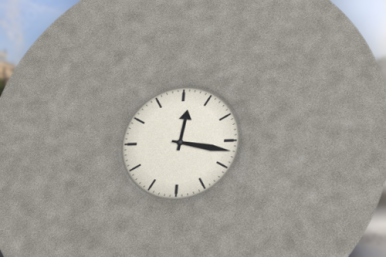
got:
12:17
